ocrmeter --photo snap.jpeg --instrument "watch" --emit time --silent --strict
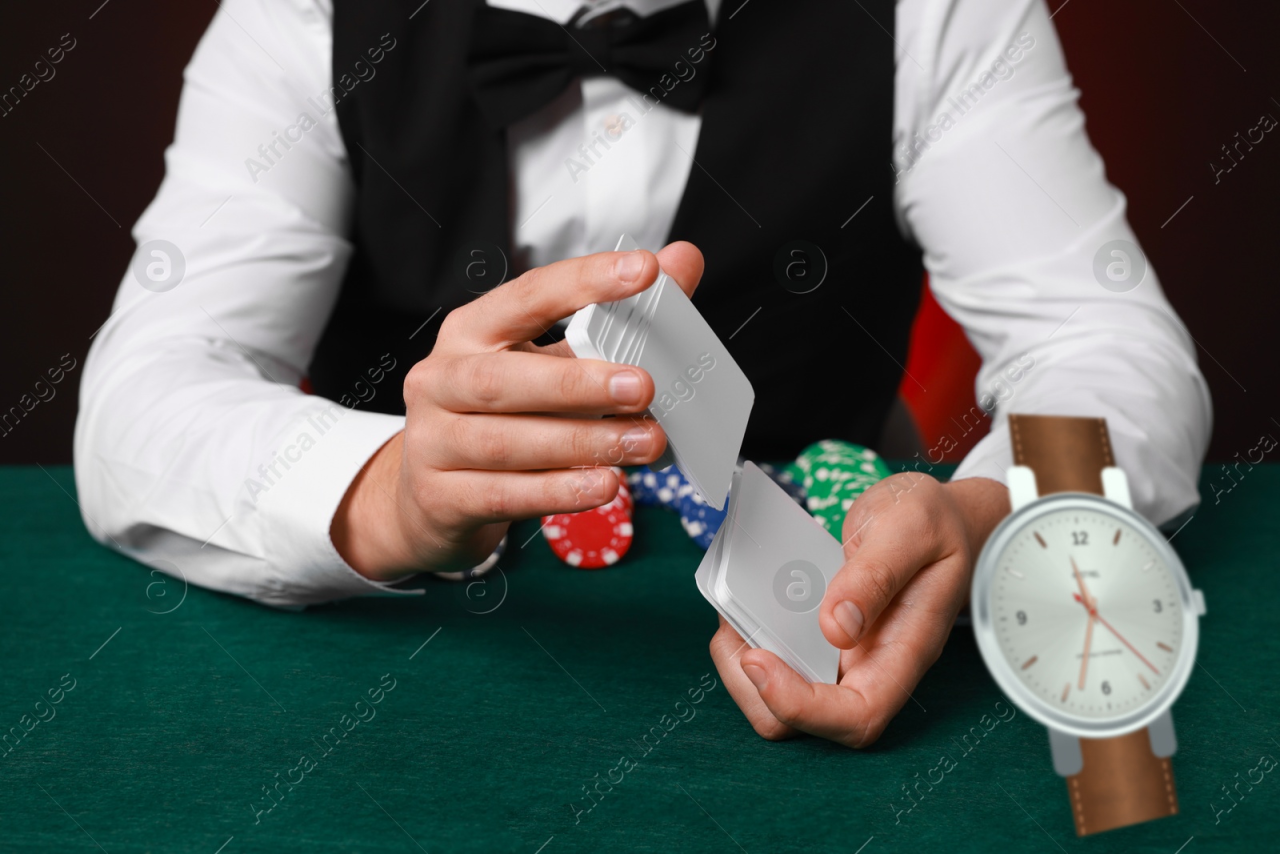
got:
11:33:23
